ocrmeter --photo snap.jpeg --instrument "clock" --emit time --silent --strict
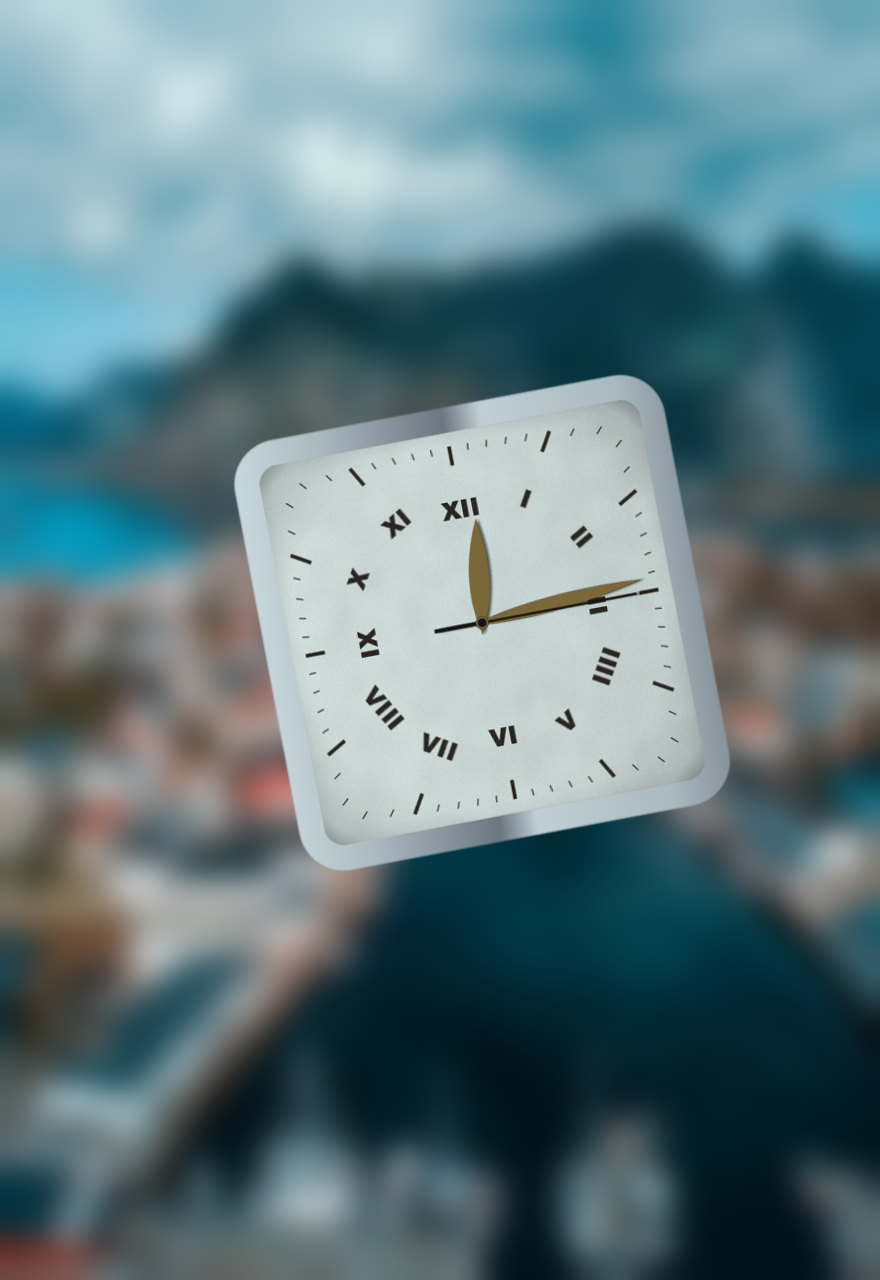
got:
12:14:15
